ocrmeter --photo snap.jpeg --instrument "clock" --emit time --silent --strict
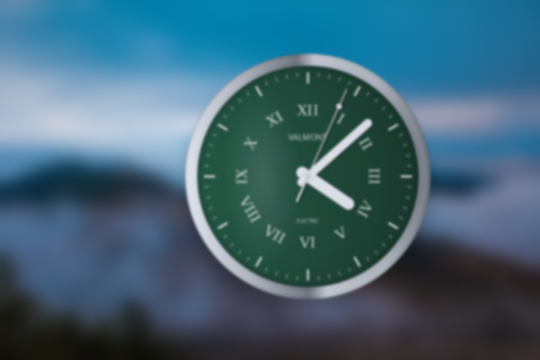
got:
4:08:04
